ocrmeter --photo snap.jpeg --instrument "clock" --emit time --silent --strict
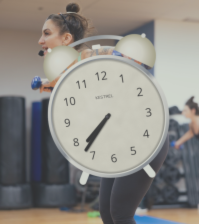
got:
7:37
